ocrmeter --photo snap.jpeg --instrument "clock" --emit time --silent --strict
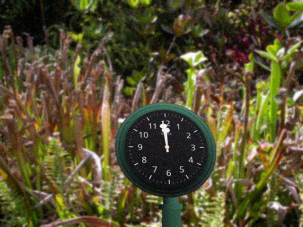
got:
11:59
